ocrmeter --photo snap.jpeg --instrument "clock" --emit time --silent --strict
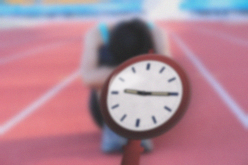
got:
9:15
